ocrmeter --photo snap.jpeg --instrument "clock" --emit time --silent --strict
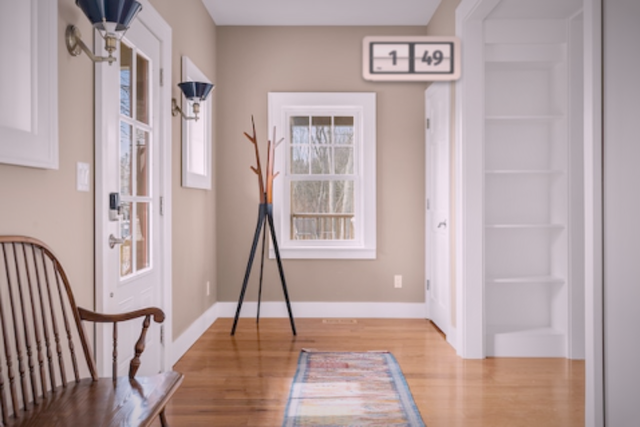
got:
1:49
